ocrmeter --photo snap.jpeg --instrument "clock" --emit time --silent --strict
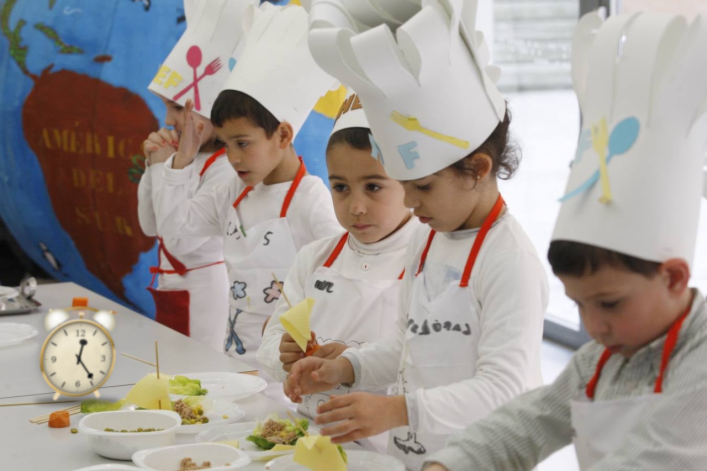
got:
12:24
